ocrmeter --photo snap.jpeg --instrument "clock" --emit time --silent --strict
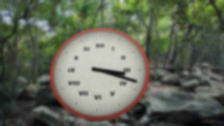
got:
3:18
